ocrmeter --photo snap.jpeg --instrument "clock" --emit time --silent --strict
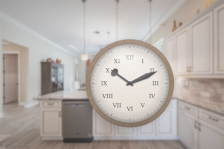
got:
10:11
